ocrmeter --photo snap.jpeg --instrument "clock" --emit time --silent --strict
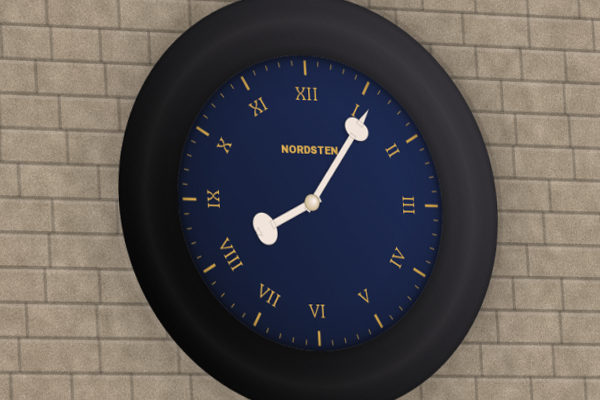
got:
8:06
